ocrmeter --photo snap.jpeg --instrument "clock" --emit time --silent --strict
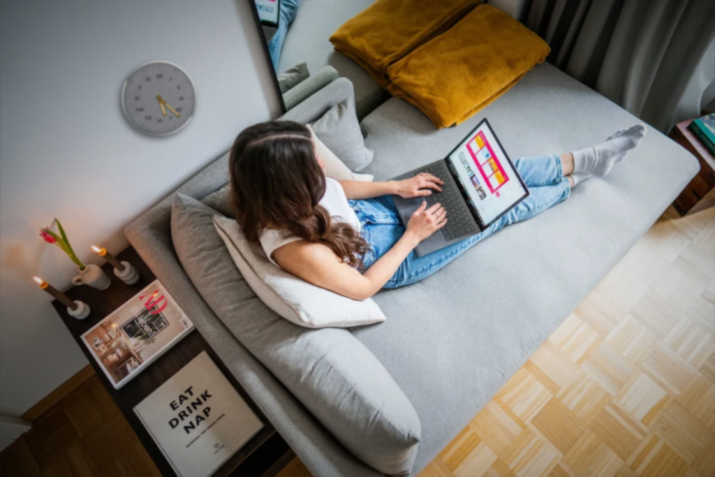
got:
5:22
